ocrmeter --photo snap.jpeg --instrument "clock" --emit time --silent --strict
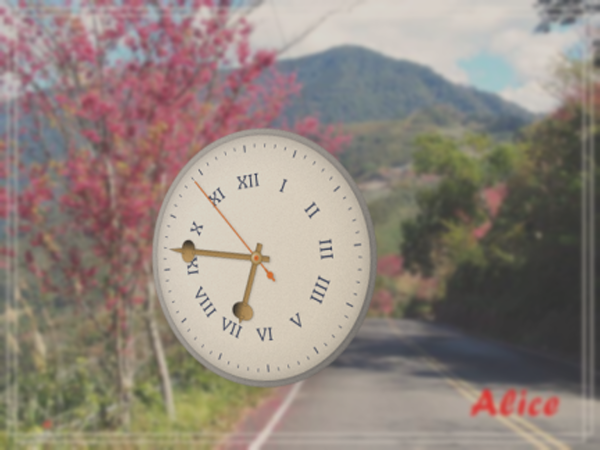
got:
6:46:54
